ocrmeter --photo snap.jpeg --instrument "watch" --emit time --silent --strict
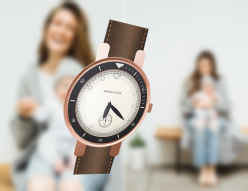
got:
6:21
